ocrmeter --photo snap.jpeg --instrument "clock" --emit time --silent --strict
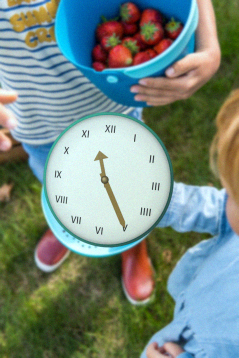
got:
11:25
